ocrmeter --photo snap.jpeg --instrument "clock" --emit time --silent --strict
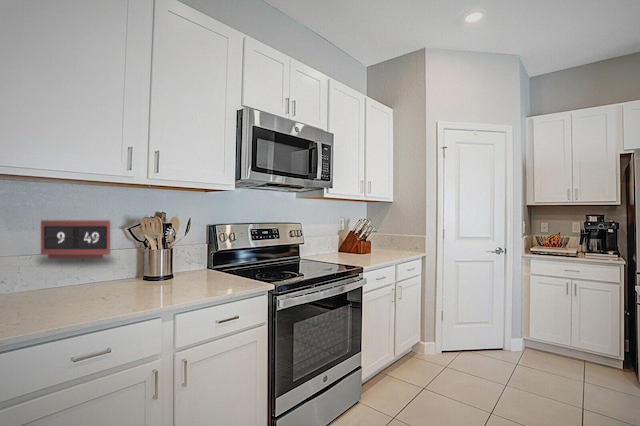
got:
9:49
